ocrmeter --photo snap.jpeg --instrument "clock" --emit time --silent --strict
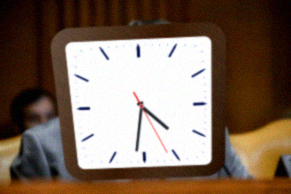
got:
4:31:26
